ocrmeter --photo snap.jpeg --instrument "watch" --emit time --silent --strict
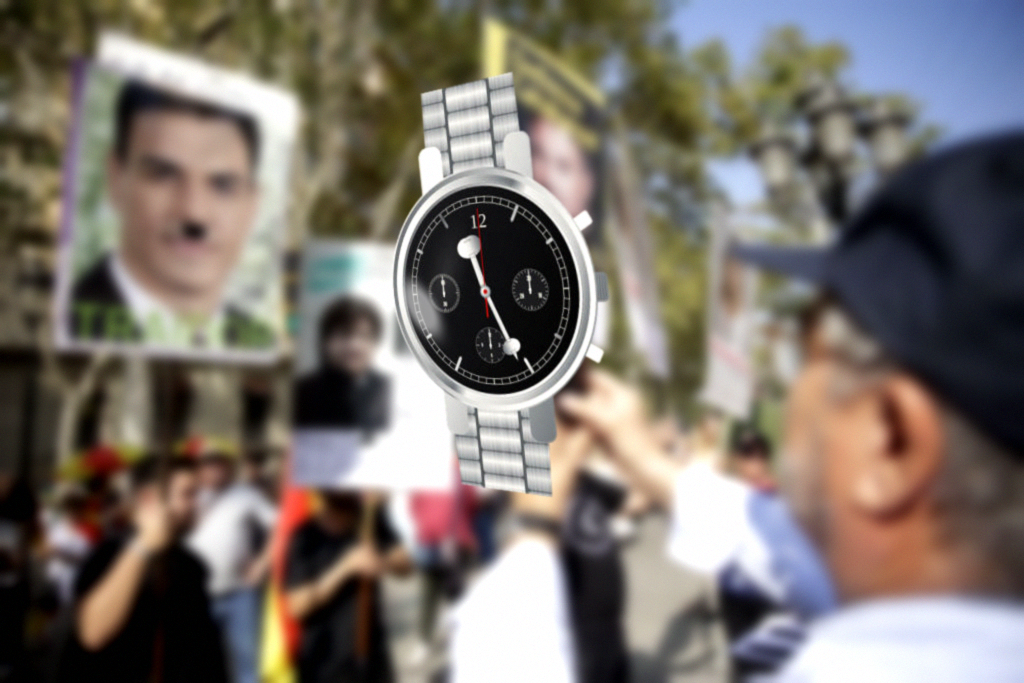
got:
11:26
